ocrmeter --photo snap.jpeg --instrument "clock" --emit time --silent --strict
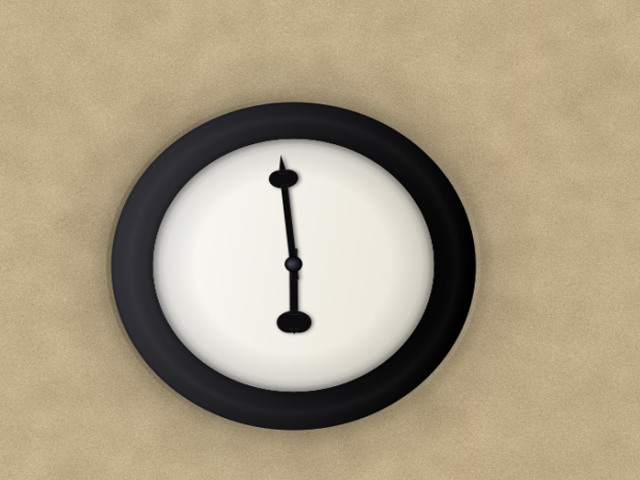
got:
5:59
